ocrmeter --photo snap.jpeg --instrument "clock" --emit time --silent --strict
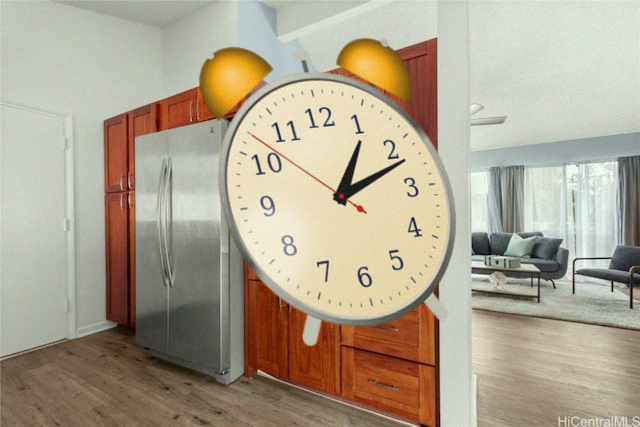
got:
1:11:52
